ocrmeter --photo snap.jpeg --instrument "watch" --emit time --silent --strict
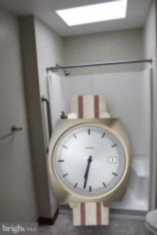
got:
6:32
